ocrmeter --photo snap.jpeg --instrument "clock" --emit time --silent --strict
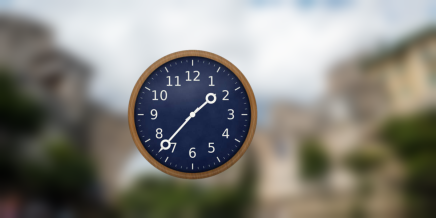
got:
1:37
